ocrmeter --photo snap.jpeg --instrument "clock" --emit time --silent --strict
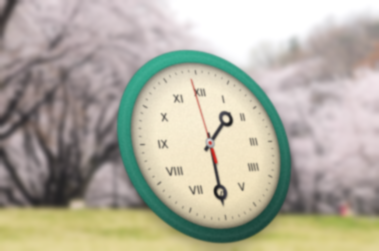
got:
1:29:59
